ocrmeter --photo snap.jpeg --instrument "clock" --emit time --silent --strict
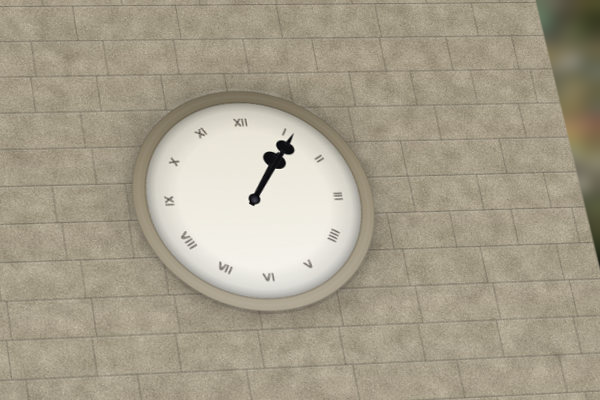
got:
1:06
